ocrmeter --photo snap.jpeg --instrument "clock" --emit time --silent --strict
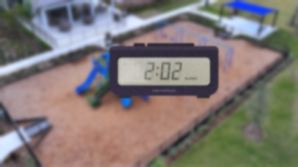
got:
2:02
